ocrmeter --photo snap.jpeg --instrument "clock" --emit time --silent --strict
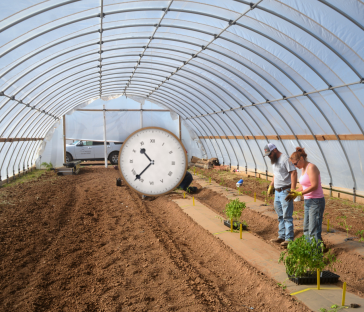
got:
10:37
